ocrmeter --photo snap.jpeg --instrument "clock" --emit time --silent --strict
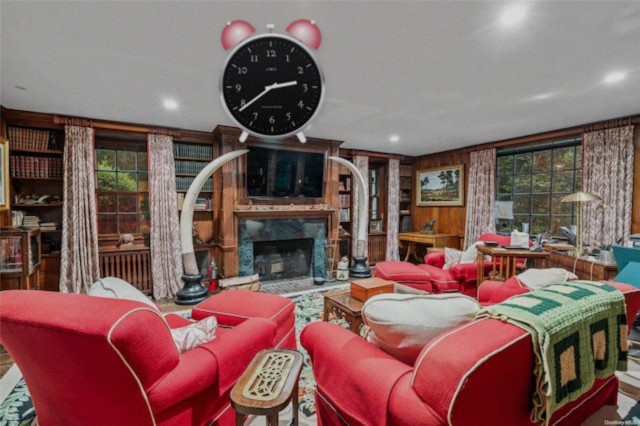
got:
2:39
